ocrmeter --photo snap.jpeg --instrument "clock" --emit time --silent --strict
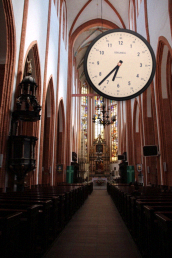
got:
6:37
